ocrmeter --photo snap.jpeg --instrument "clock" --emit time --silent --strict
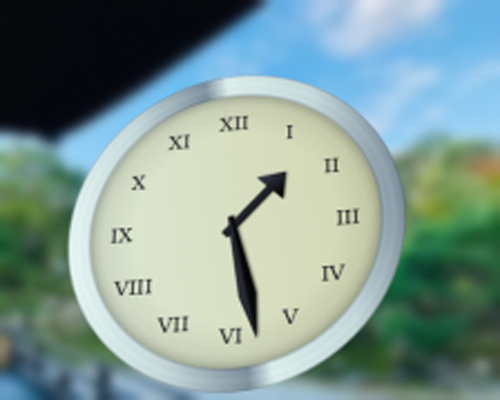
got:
1:28
